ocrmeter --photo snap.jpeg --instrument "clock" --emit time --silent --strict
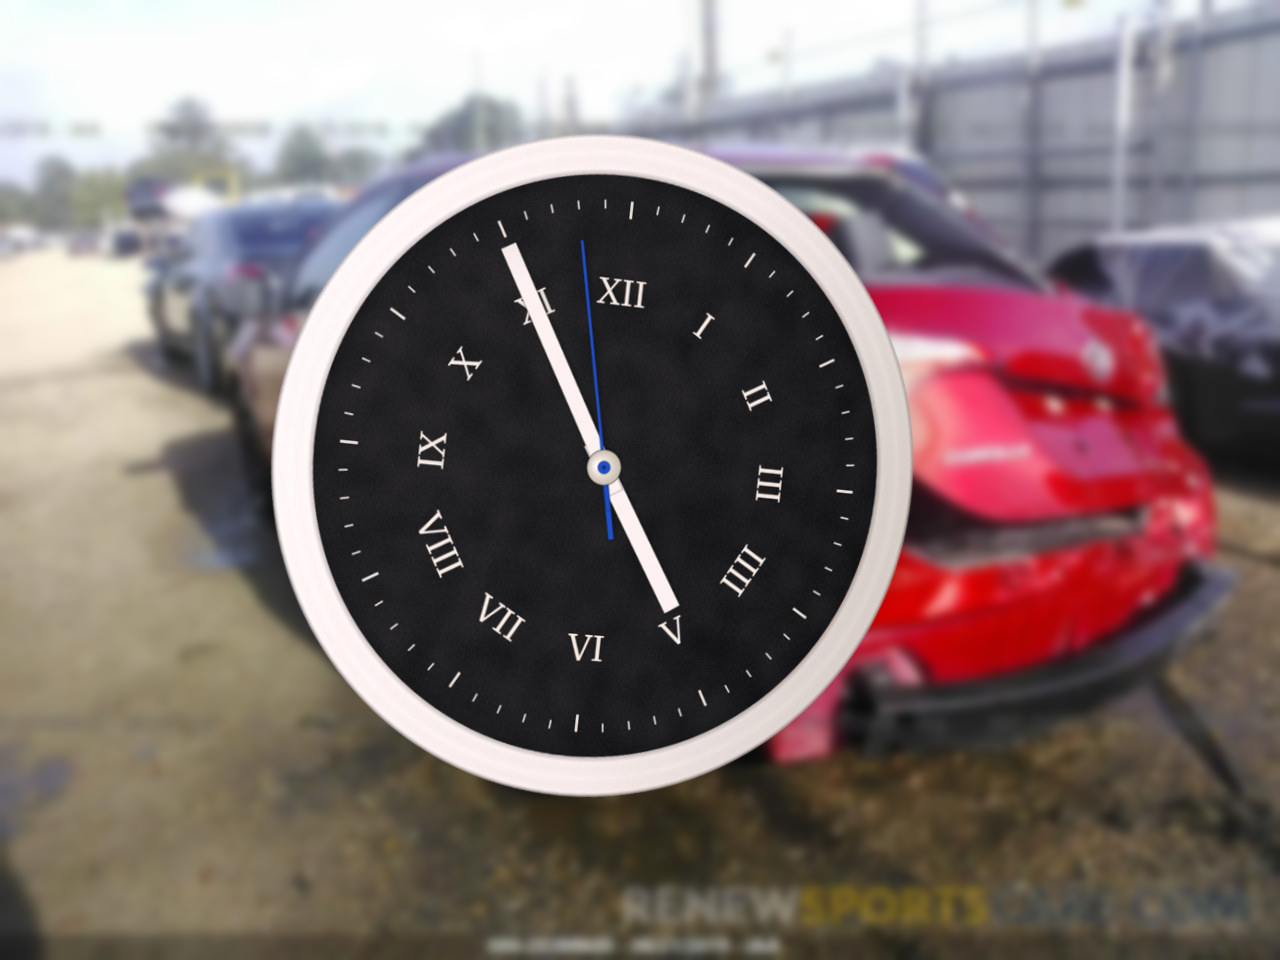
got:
4:54:58
